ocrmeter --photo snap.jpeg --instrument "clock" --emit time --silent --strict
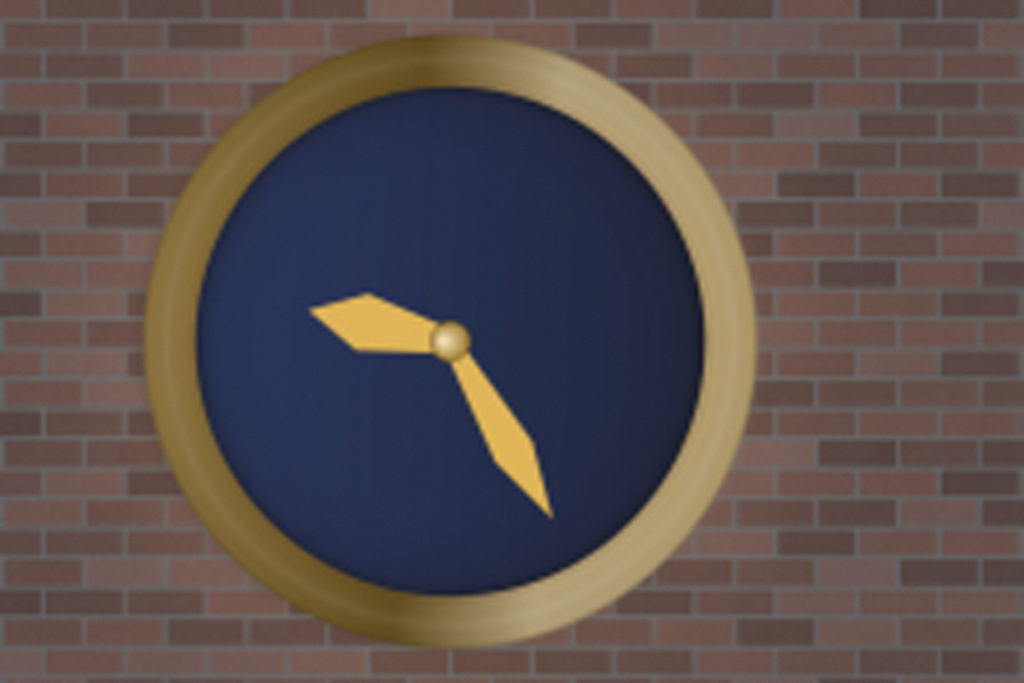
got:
9:25
